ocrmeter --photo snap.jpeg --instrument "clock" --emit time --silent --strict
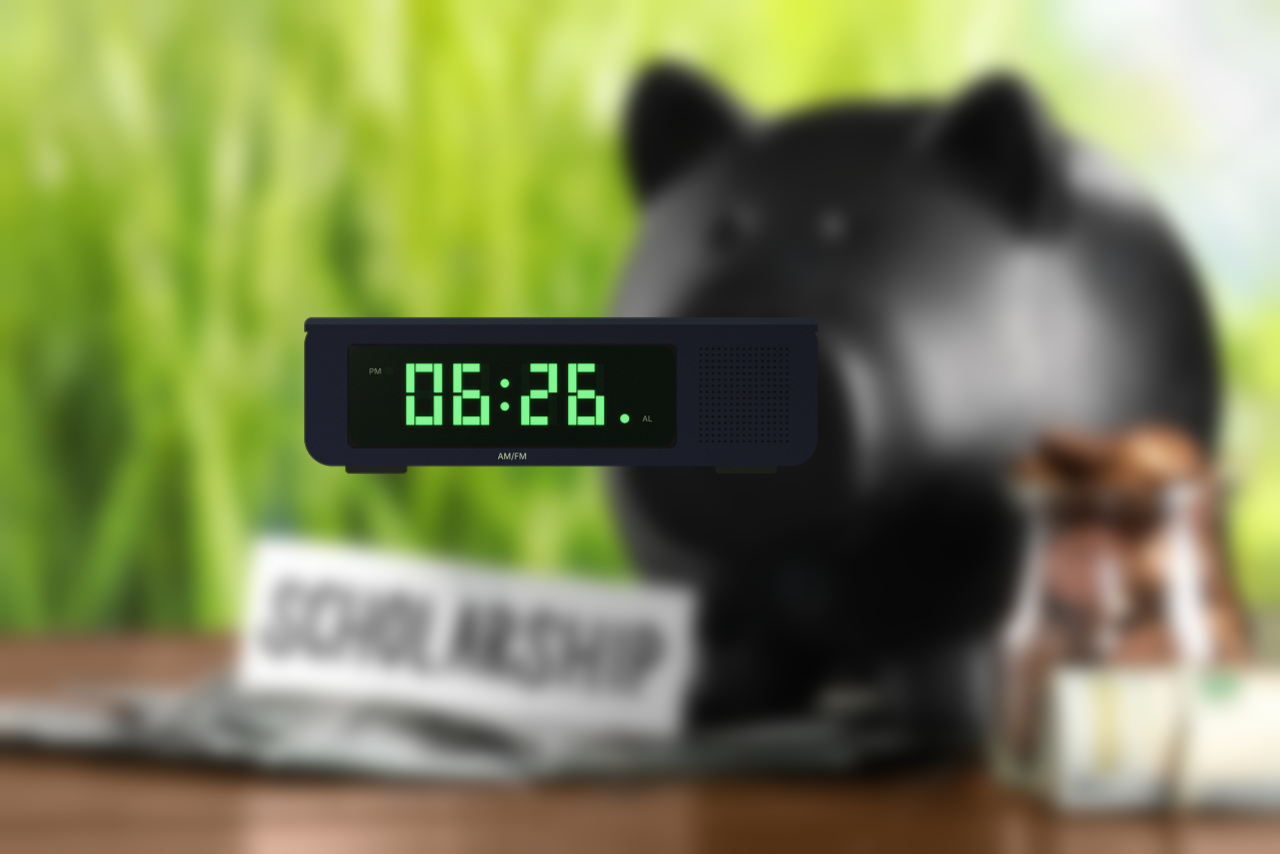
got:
6:26
